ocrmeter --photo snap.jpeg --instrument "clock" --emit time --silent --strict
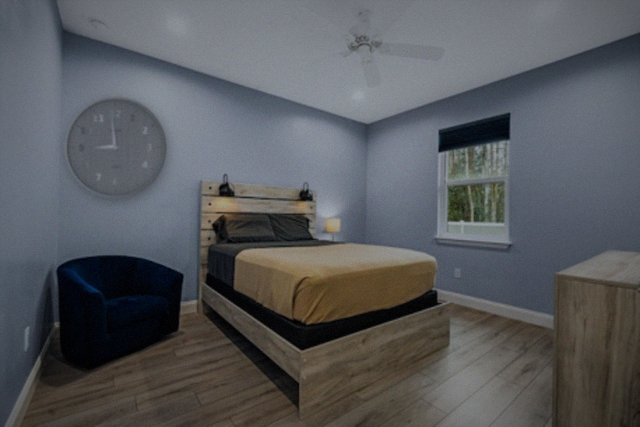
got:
8:59
